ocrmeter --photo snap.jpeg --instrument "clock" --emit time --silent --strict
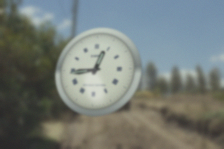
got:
12:44
